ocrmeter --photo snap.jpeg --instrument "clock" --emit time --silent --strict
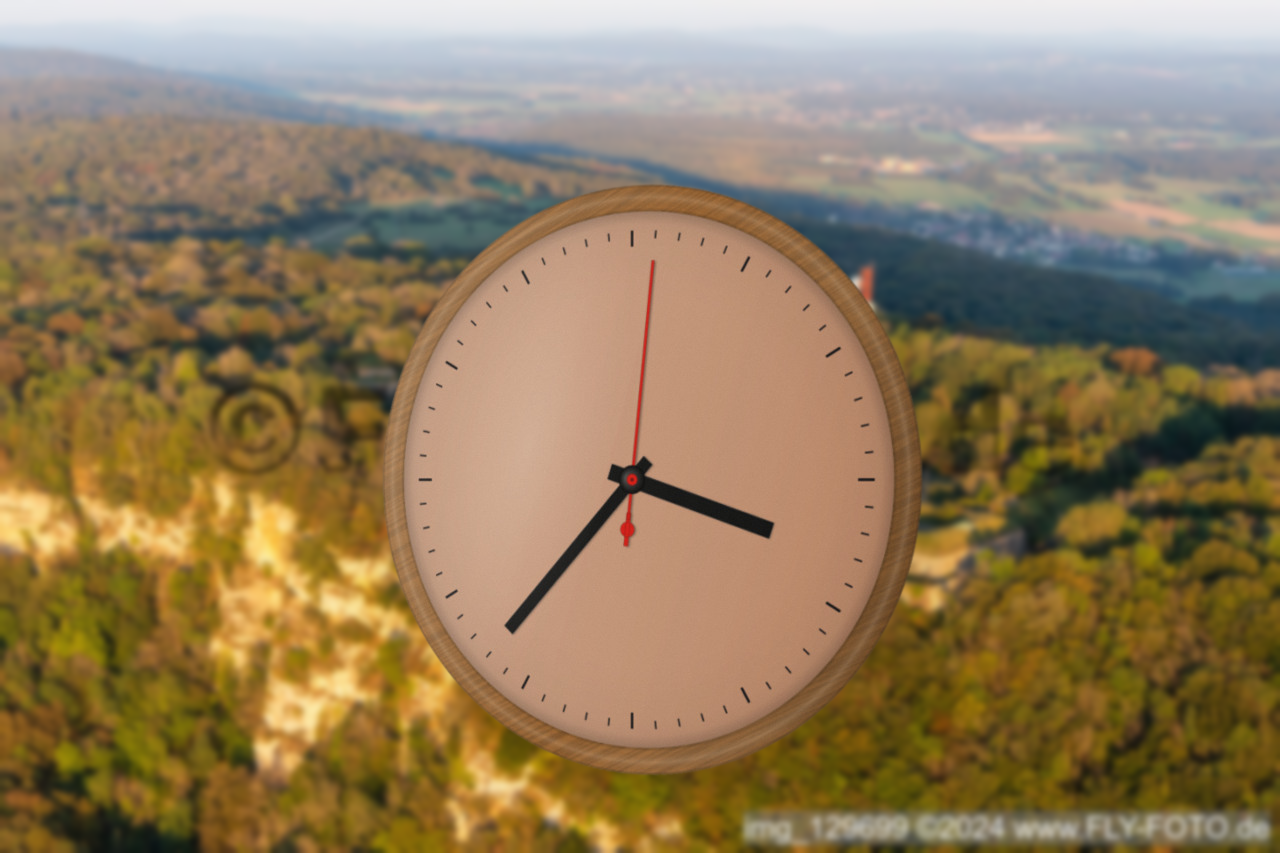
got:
3:37:01
